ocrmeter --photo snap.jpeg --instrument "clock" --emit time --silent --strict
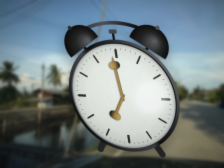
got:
6:59
